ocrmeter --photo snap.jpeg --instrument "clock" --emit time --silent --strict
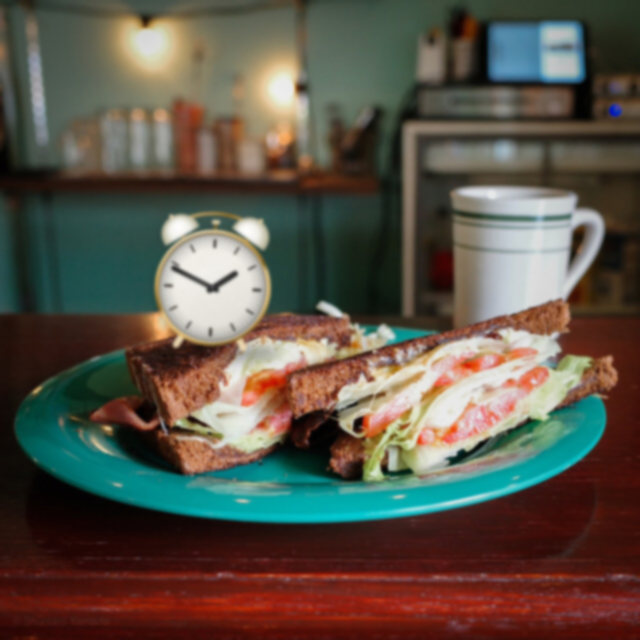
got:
1:49
